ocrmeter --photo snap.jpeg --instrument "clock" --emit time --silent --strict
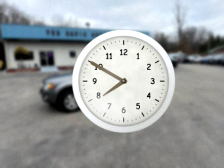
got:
7:50
